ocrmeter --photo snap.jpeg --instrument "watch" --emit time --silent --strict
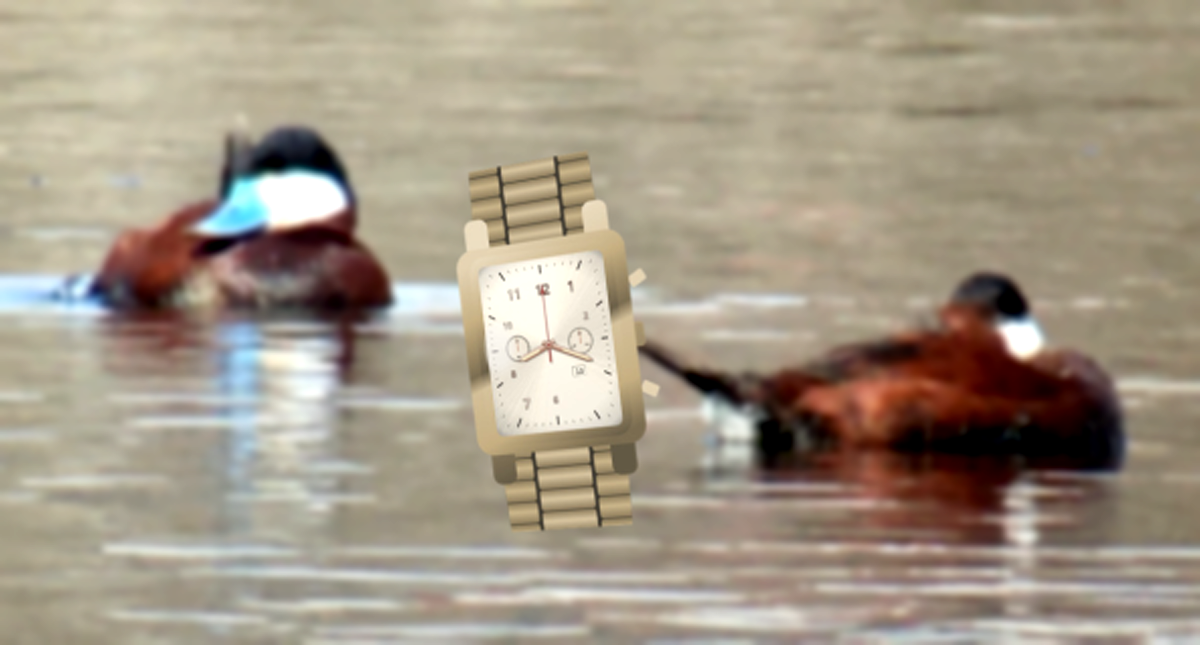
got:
8:19
